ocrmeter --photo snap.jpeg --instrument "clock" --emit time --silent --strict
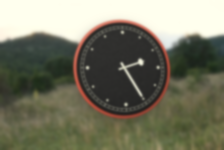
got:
2:25
